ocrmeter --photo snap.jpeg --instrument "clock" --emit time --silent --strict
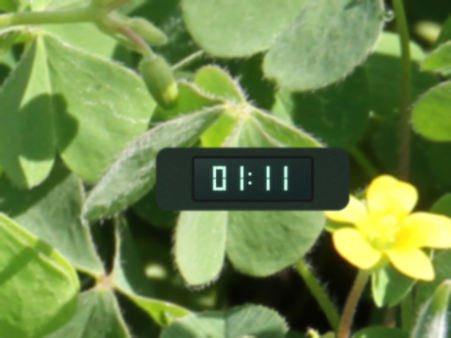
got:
1:11
